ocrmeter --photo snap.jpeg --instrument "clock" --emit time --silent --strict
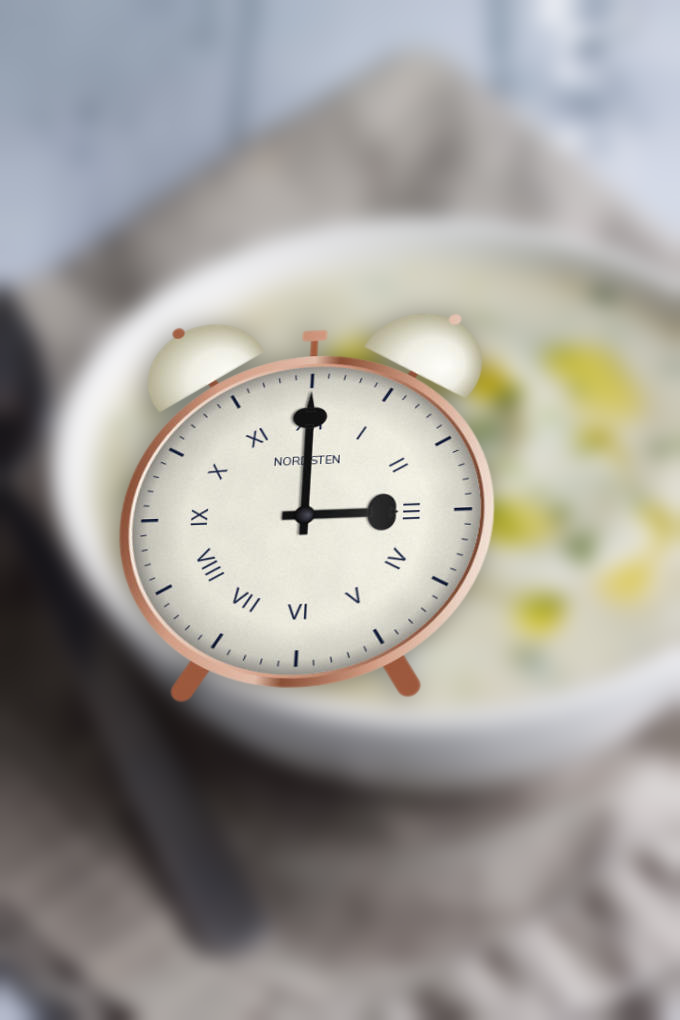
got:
3:00
